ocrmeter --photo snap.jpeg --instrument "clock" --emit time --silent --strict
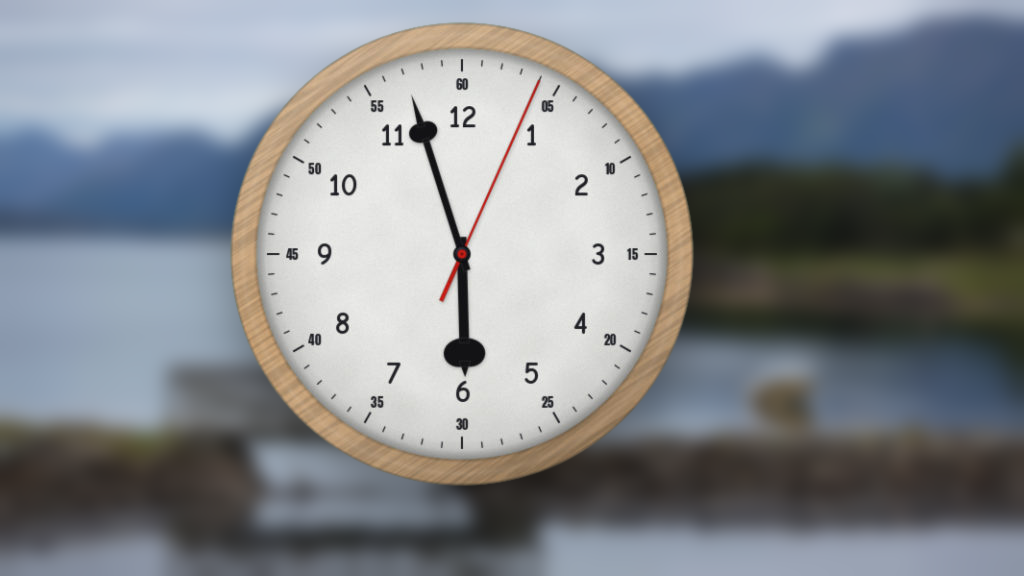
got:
5:57:04
